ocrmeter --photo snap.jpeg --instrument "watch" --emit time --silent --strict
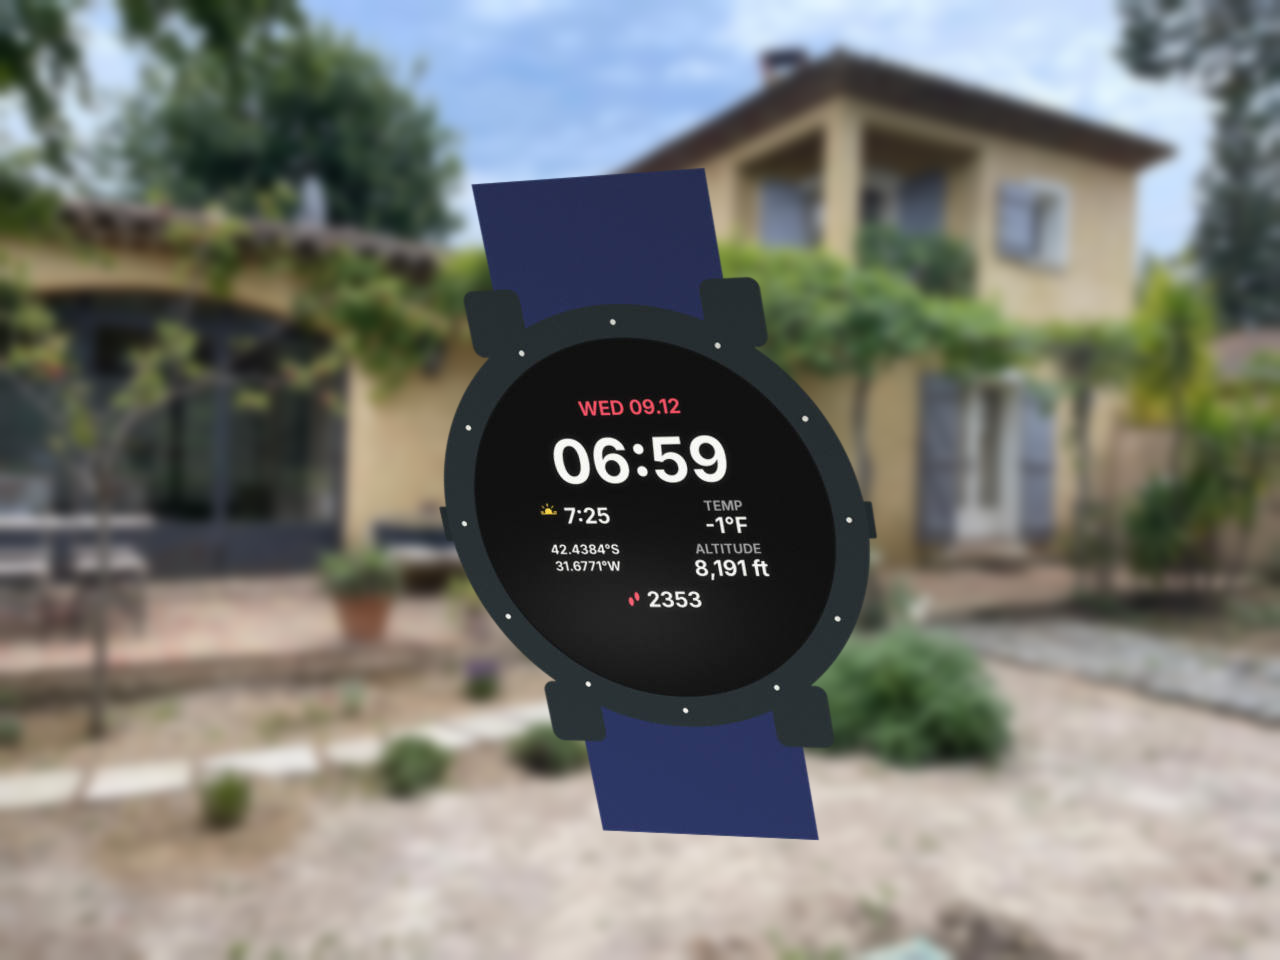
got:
6:59
